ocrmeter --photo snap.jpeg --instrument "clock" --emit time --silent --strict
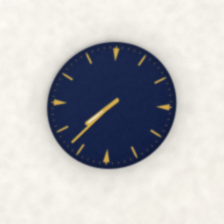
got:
7:37
